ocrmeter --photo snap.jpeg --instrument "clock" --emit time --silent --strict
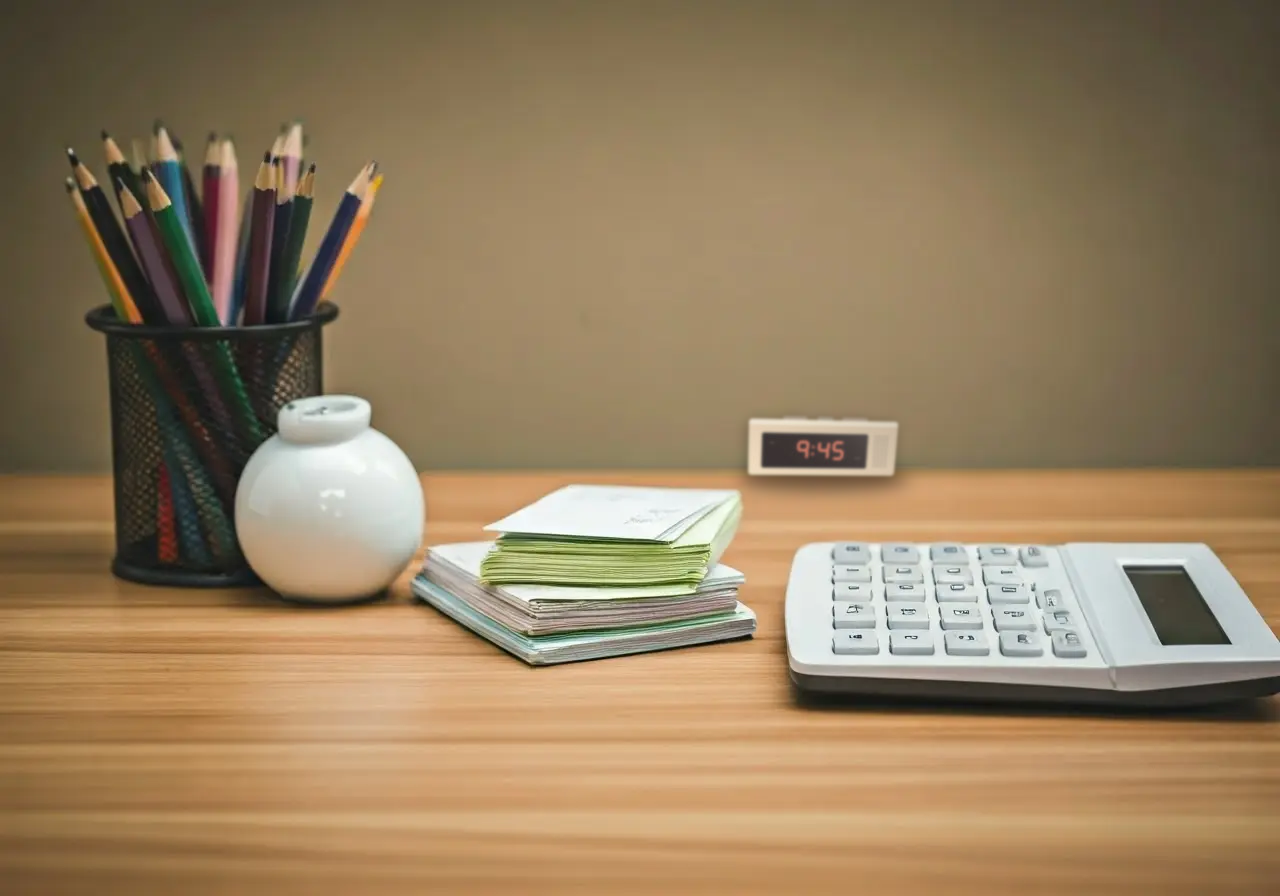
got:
9:45
